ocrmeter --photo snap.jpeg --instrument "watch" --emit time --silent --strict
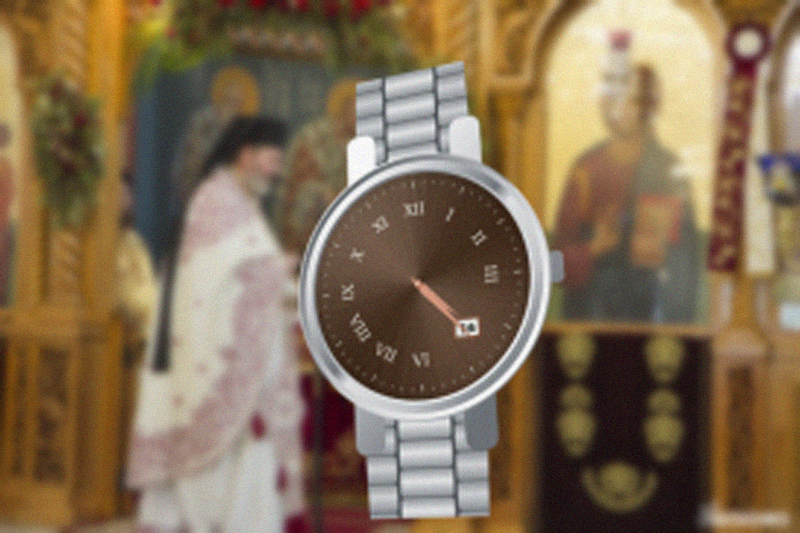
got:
4:23
